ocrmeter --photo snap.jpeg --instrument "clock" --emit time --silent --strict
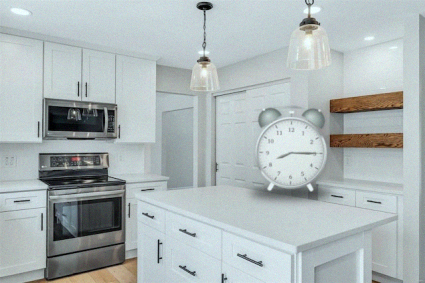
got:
8:15
